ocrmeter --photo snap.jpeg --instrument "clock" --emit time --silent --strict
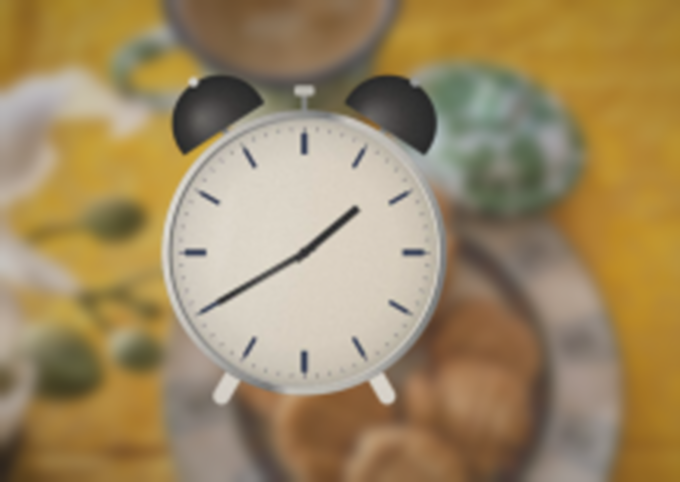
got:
1:40
